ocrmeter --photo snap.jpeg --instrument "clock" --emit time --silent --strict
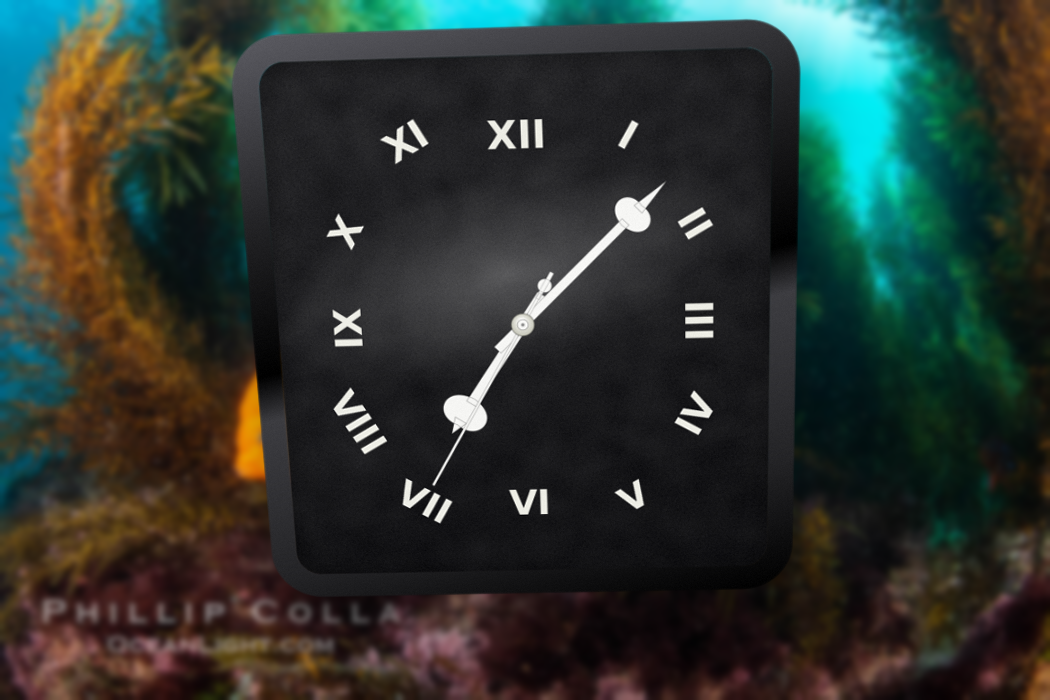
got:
7:07:35
